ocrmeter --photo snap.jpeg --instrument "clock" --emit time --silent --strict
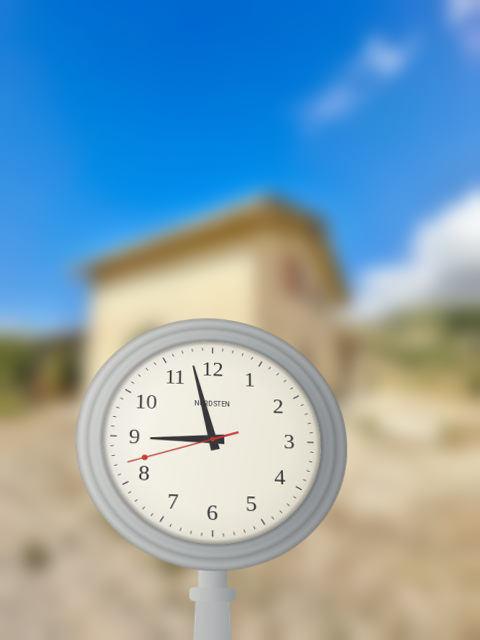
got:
8:57:42
